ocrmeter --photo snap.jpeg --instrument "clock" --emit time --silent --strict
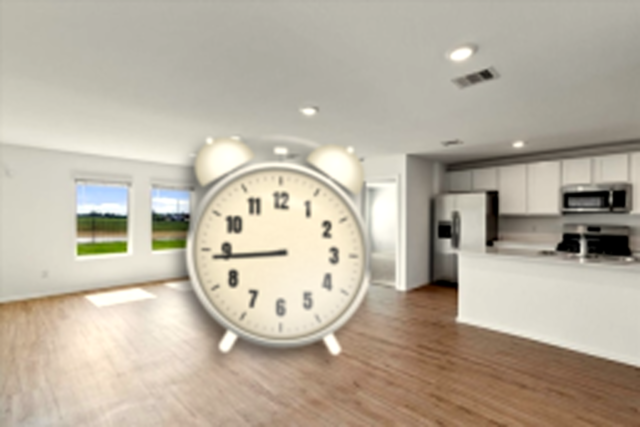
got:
8:44
